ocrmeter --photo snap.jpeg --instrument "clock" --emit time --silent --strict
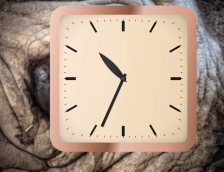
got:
10:34
